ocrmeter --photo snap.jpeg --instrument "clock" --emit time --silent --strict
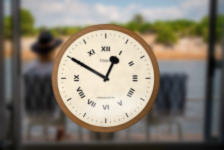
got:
12:50
